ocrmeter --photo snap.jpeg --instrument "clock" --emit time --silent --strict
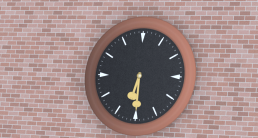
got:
6:30
